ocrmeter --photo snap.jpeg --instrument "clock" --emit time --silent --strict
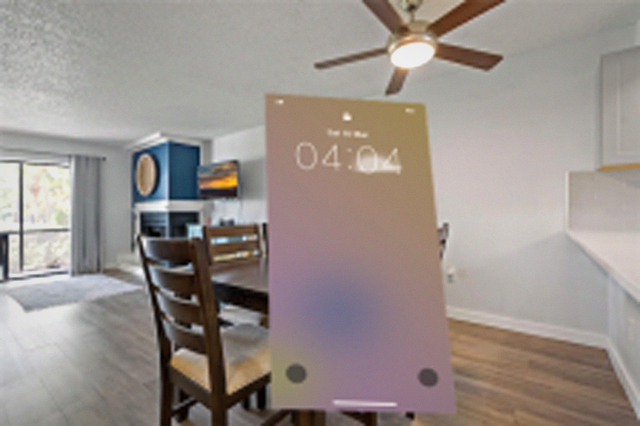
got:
4:04
